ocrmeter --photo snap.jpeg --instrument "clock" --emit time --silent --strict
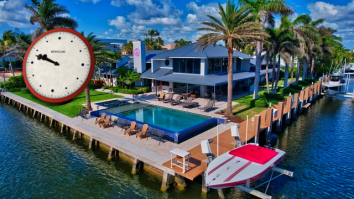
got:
9:48
